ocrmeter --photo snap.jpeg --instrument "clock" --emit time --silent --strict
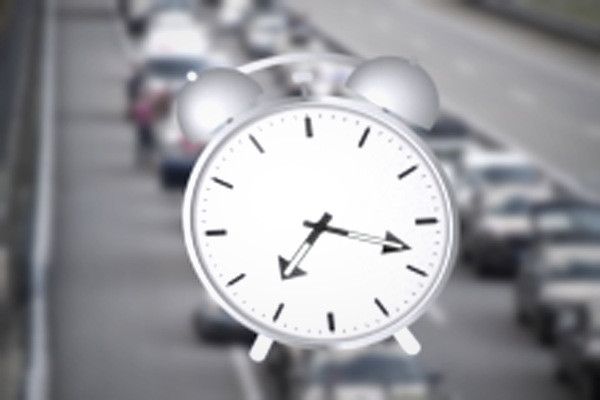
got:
7:18
